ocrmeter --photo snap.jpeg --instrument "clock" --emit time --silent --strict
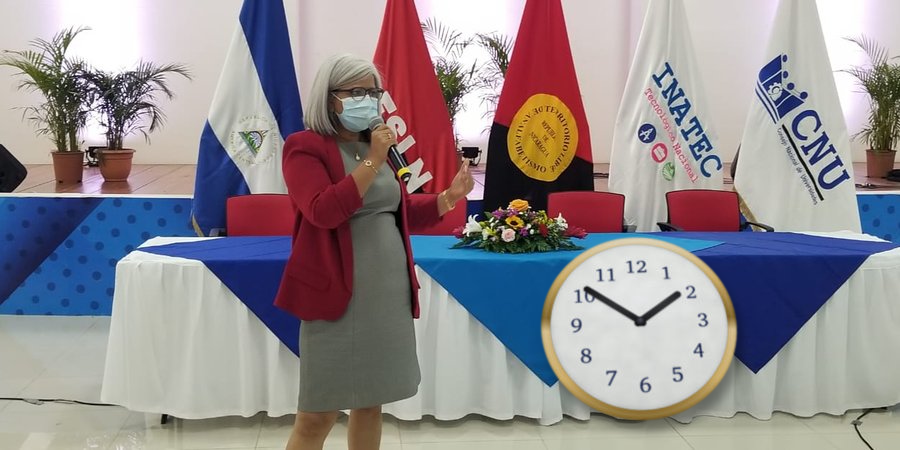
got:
1:51
